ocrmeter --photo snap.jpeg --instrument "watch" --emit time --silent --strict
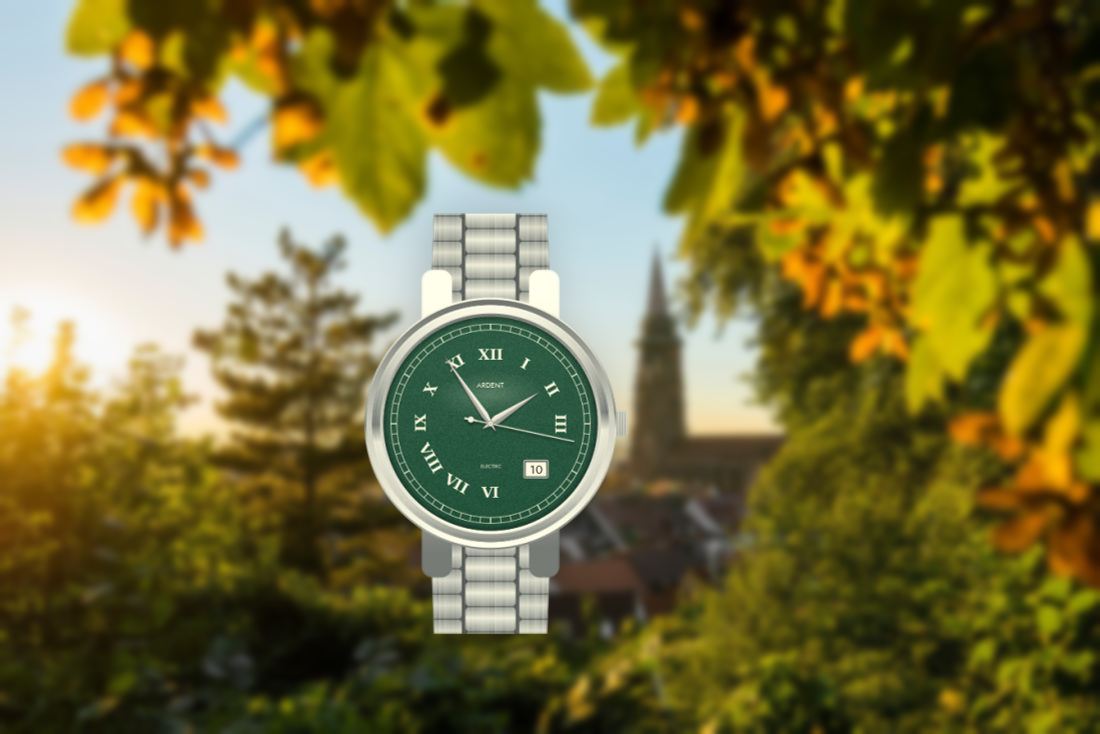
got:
1:54:17
